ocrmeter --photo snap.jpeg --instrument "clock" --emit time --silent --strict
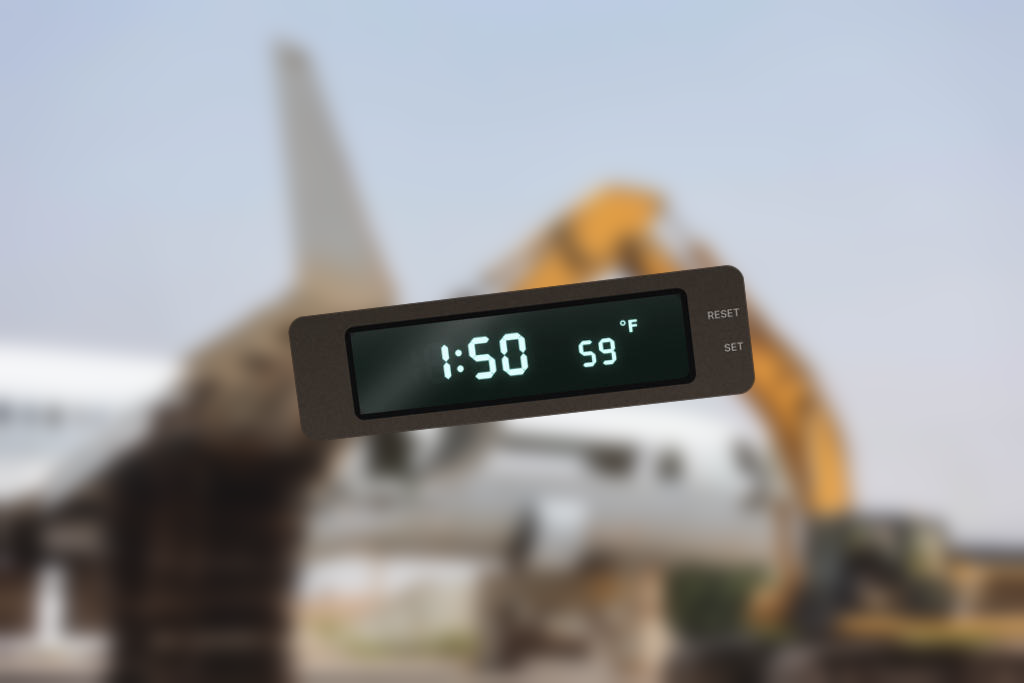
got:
1:50
